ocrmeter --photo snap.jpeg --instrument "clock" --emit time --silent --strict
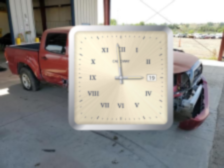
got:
2:59
